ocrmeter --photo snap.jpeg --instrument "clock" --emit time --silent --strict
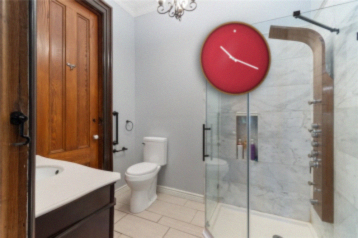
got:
10:18
